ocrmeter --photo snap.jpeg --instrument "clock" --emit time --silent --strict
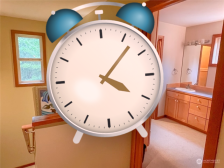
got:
4:07
